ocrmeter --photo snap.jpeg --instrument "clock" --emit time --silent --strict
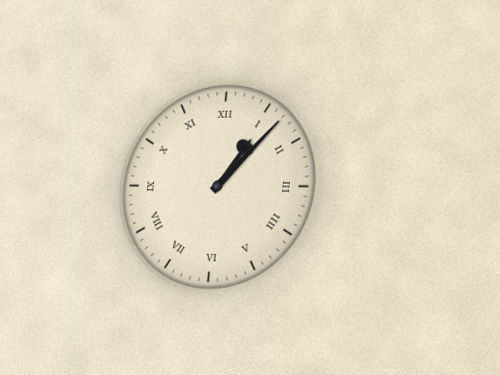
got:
1:07
